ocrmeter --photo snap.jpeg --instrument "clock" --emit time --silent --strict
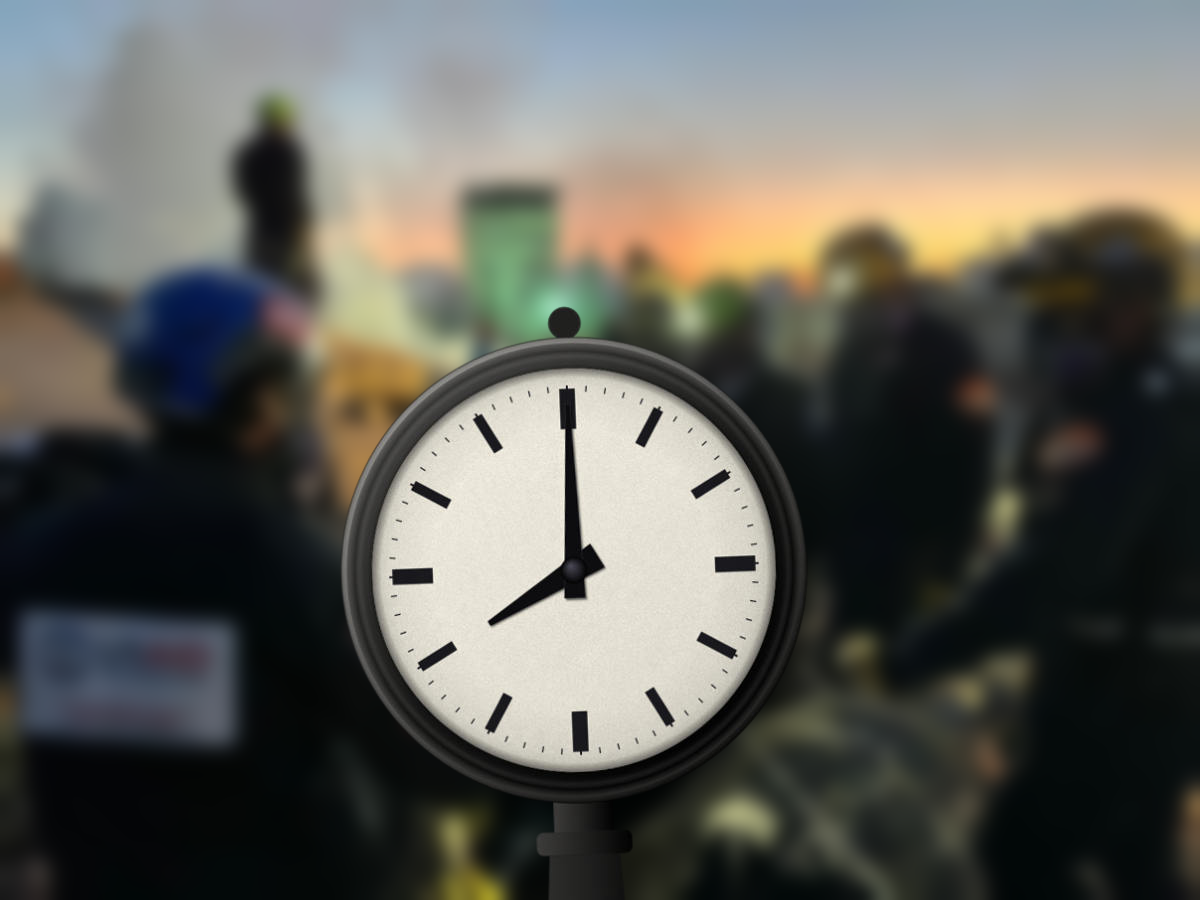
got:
8:00
